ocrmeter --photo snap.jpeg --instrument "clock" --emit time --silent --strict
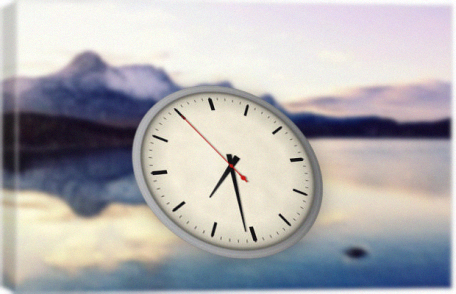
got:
7:30:55
